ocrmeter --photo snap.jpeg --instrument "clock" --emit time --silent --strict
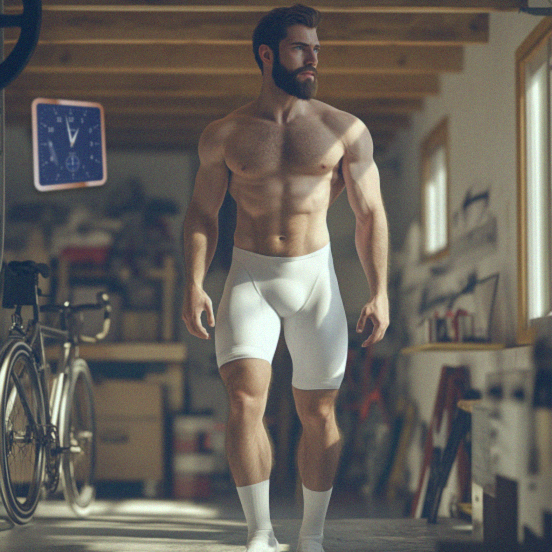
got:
12:58
